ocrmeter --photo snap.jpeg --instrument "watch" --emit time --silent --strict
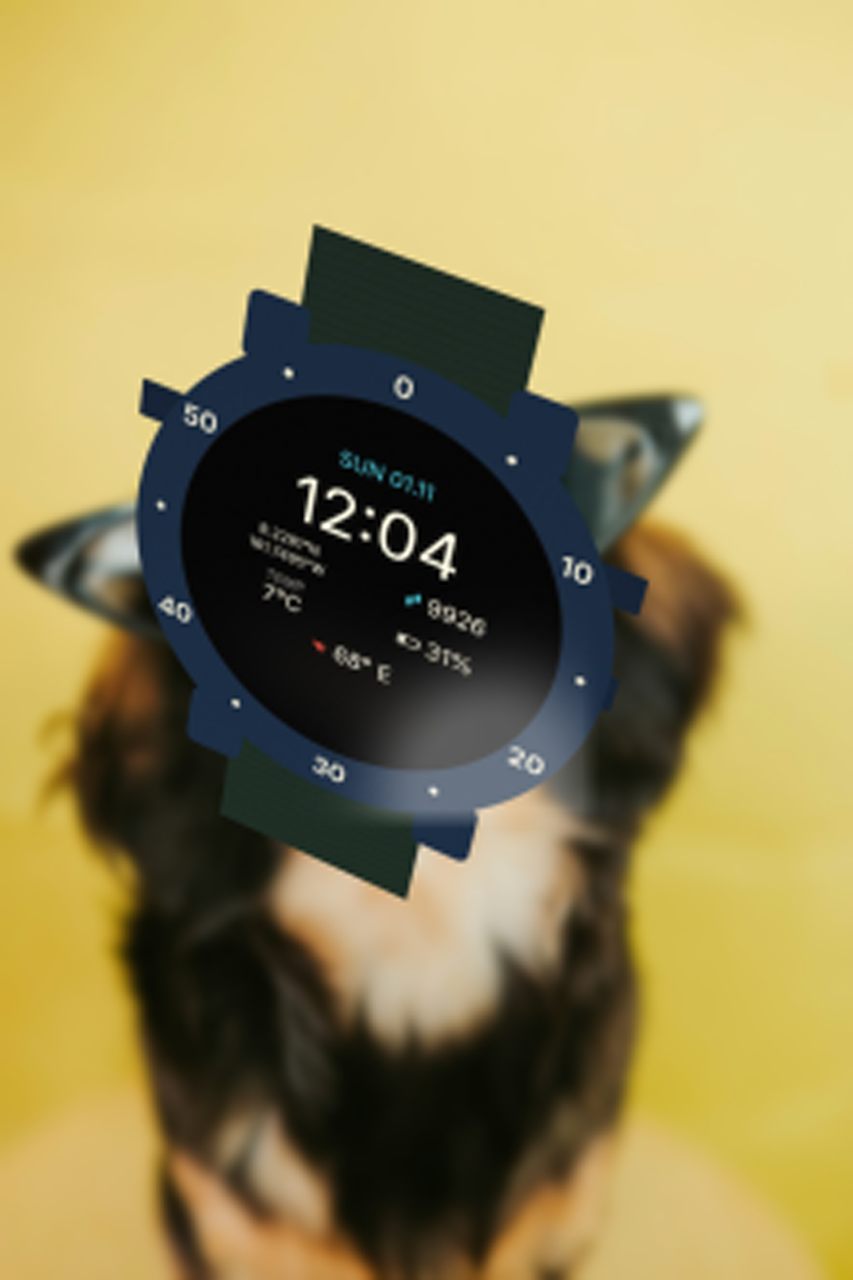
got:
12:04
